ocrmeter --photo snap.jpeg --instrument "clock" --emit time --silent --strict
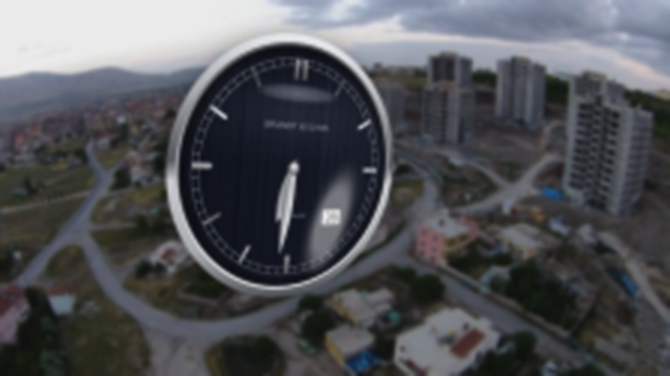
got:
6:31
